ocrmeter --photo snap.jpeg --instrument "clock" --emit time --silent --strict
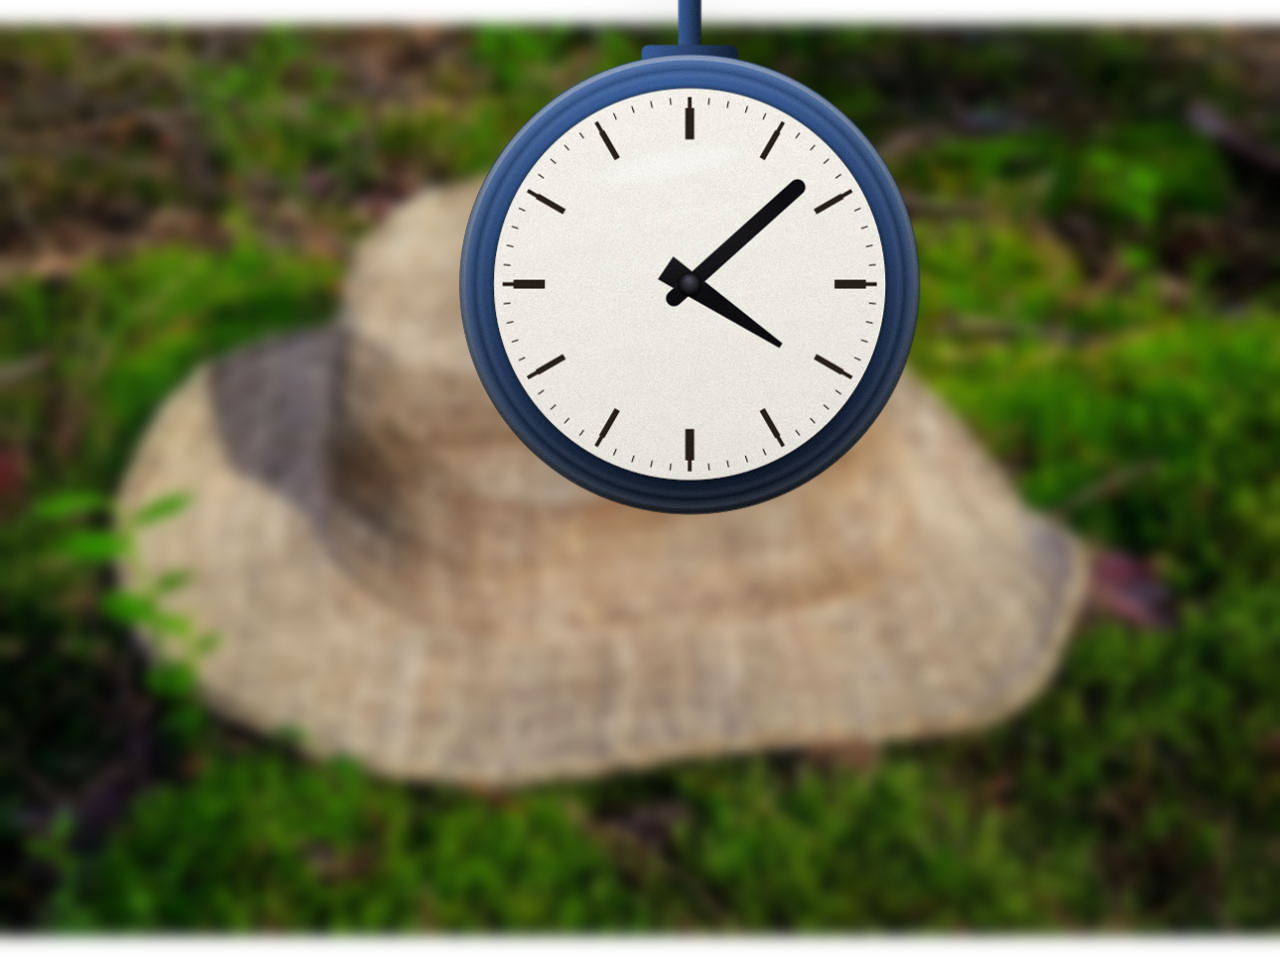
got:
4:08
